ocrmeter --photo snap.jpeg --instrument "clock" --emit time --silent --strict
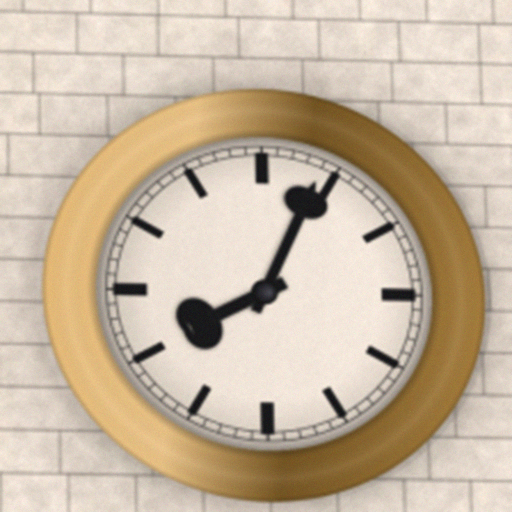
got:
8:04
